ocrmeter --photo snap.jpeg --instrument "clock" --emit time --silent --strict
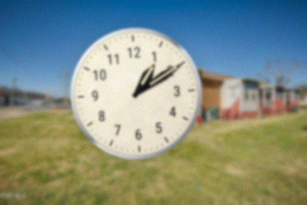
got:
1:10
